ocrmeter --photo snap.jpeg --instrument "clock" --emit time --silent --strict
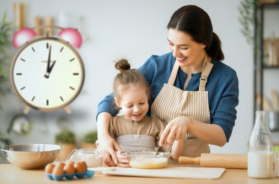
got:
1:01
